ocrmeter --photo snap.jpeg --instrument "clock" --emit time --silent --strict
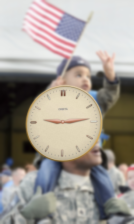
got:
9:14
